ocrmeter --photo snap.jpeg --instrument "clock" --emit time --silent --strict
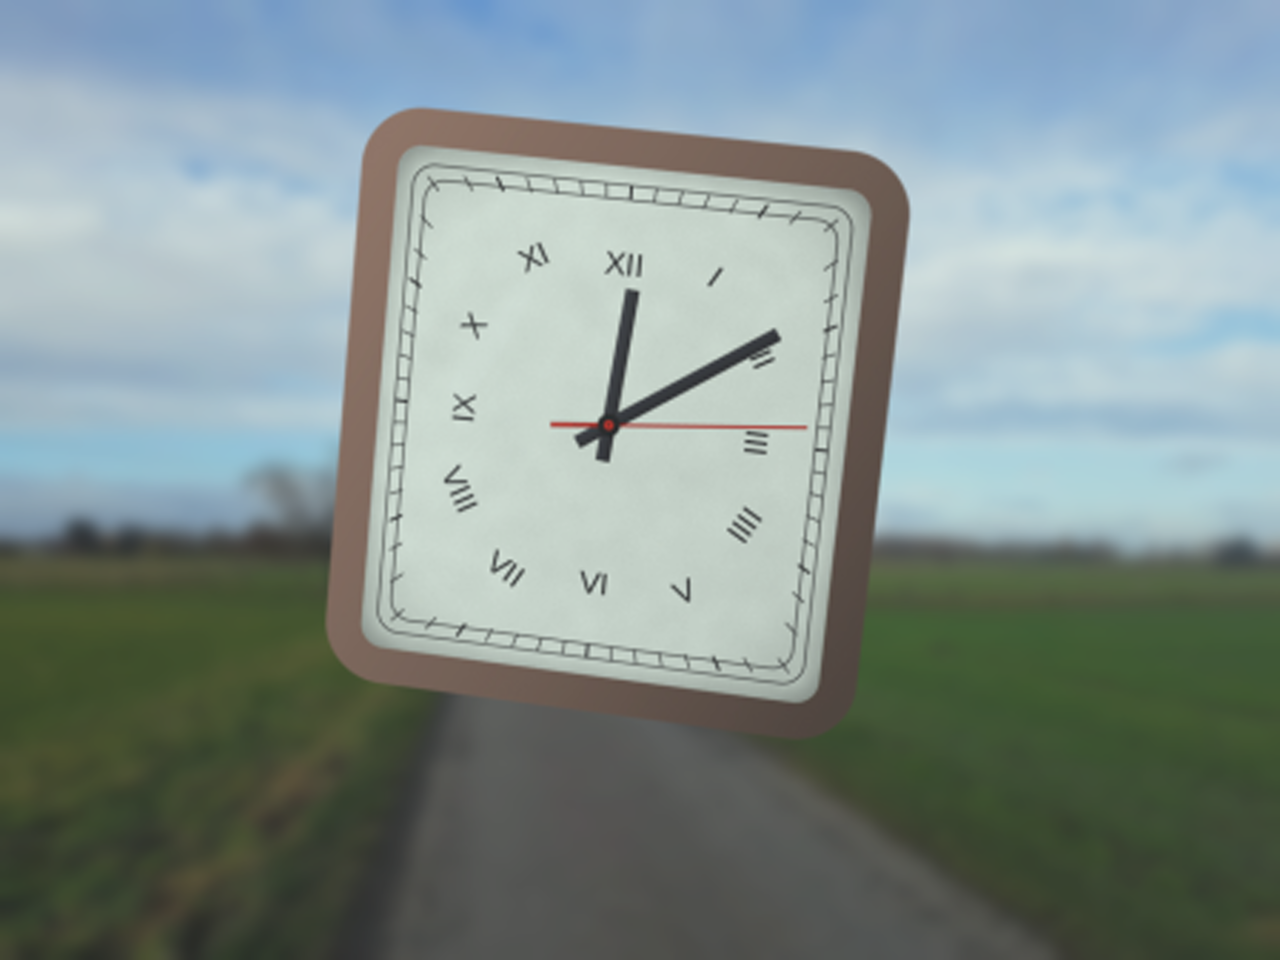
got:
12:09:14
